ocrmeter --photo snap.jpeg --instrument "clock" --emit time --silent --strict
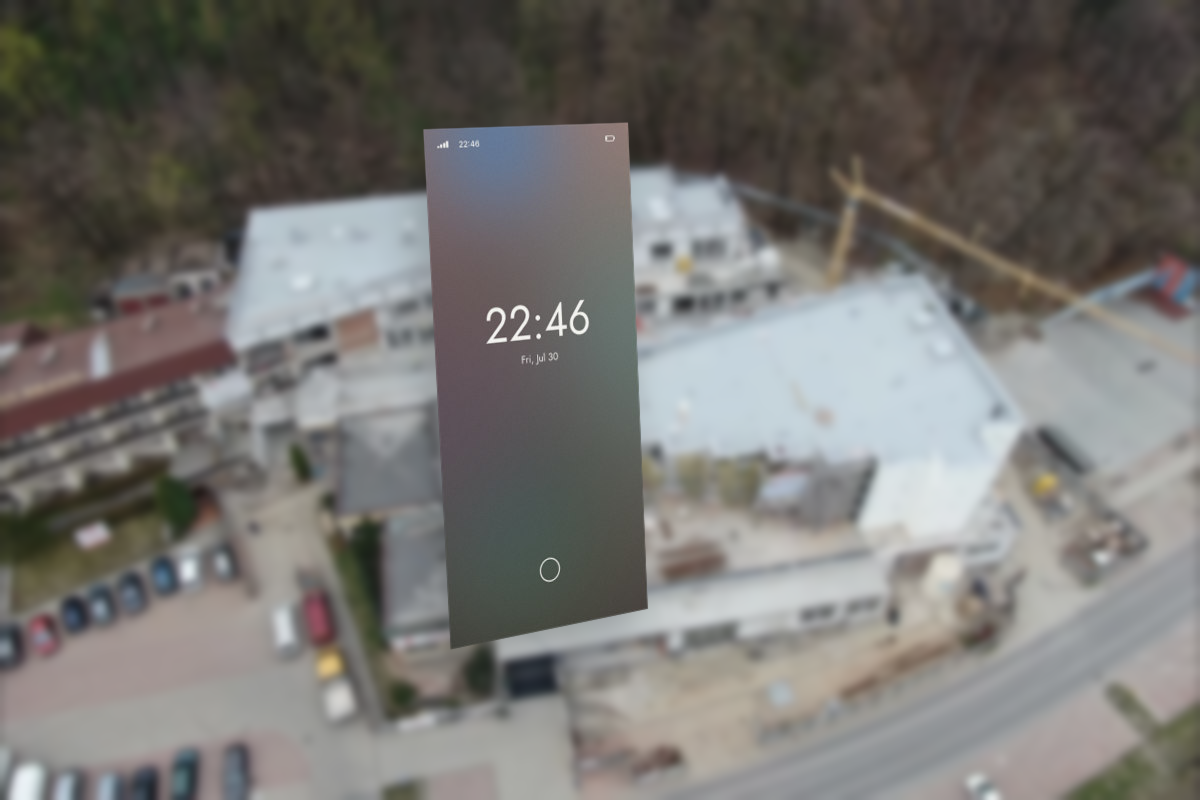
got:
22:46
